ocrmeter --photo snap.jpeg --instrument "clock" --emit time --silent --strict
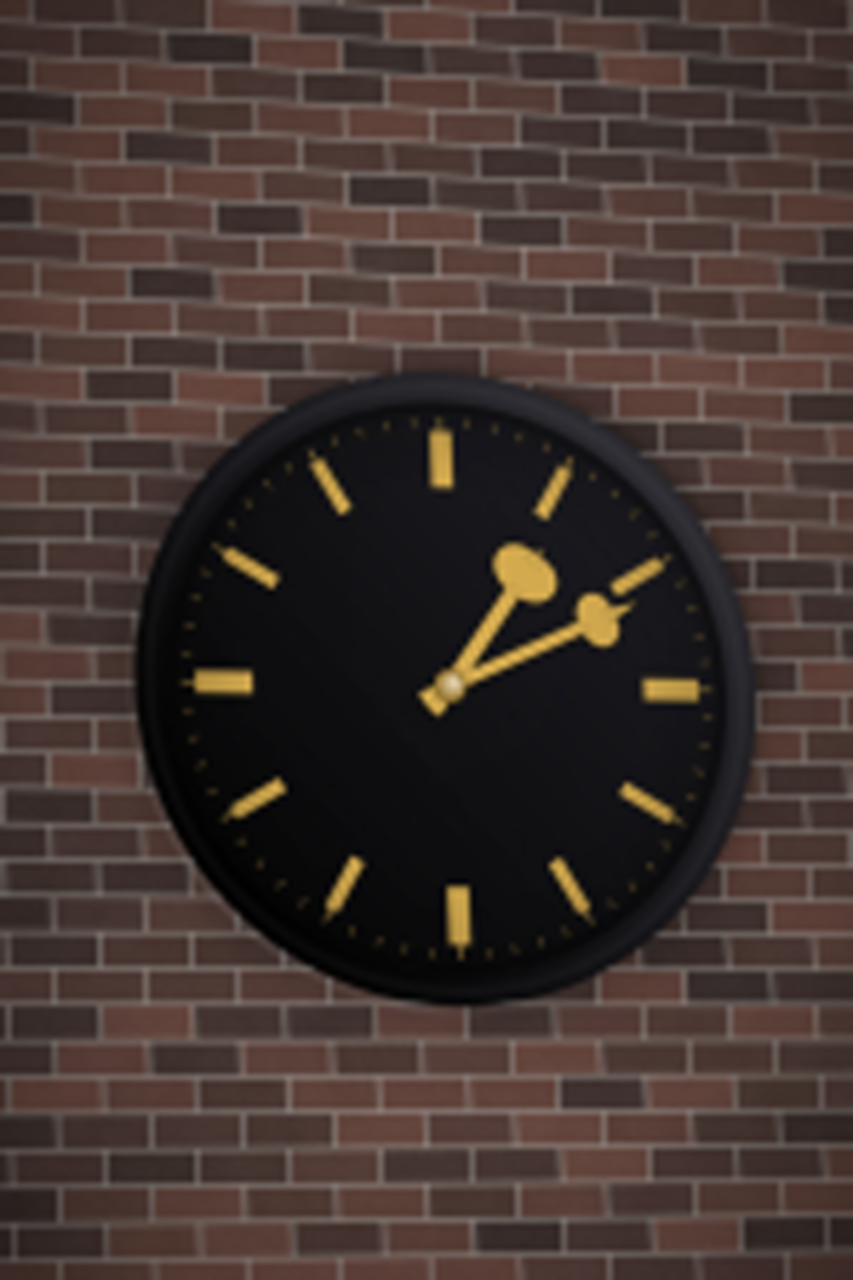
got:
1:11
